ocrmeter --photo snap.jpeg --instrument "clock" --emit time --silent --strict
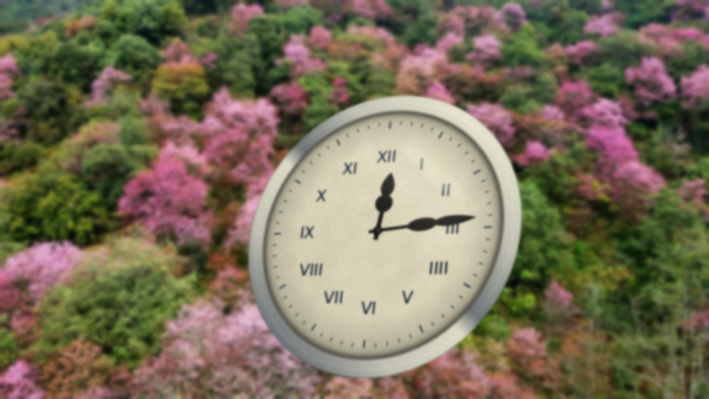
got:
12:14
